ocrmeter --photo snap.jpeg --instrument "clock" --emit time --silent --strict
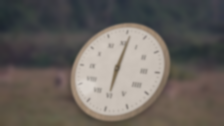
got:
6:01
